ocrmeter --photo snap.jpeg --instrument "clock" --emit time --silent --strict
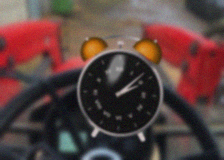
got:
2:08
